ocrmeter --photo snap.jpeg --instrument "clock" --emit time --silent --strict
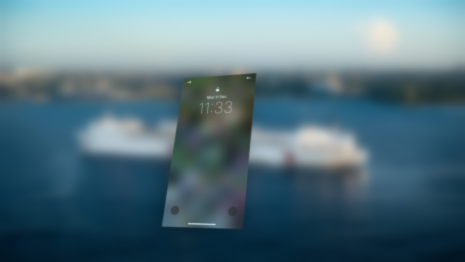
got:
11:33
